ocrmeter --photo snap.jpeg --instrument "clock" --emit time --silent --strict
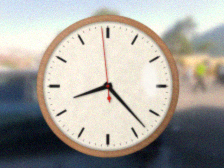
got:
8:22:59
